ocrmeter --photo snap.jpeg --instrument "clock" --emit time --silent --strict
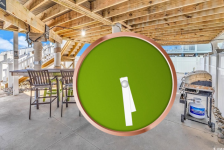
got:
5:29
